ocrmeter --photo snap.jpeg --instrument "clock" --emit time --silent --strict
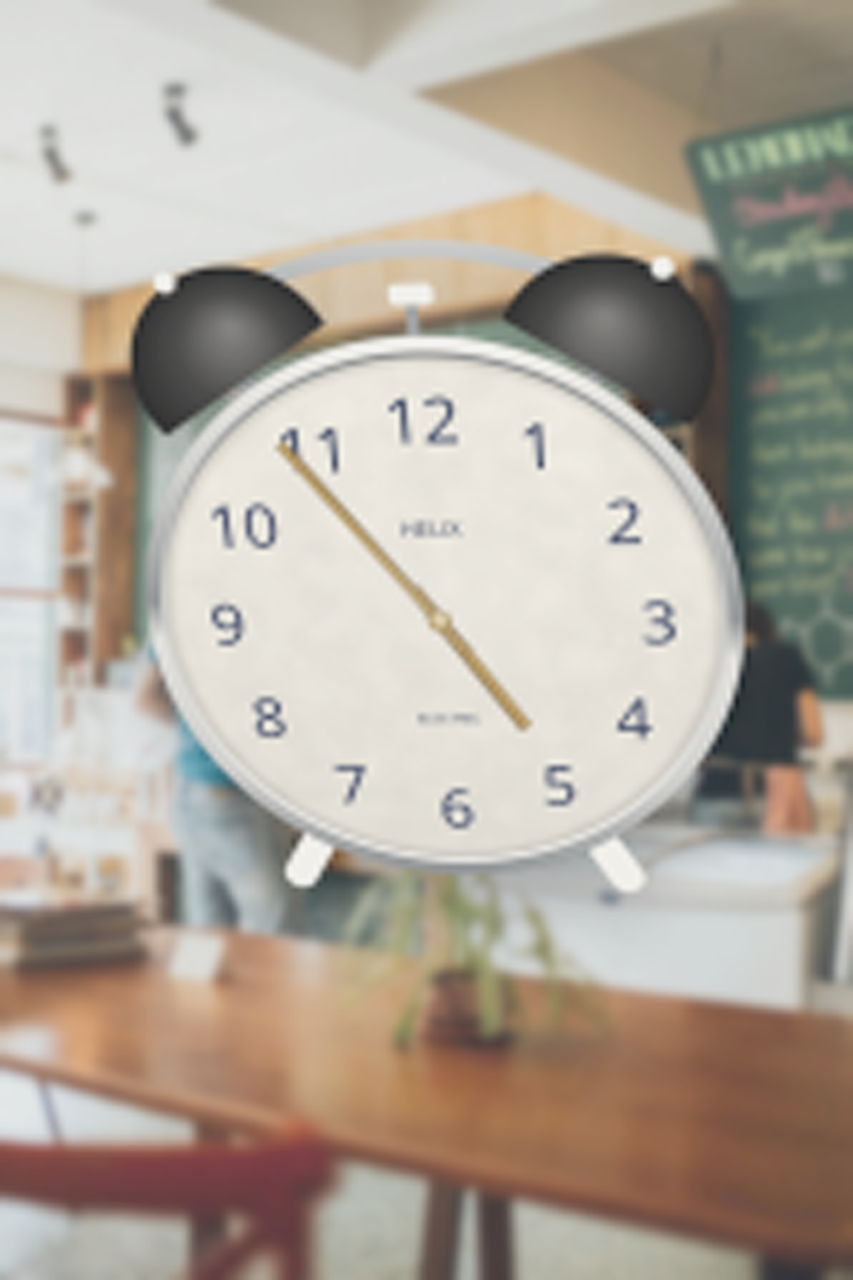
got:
4:54
